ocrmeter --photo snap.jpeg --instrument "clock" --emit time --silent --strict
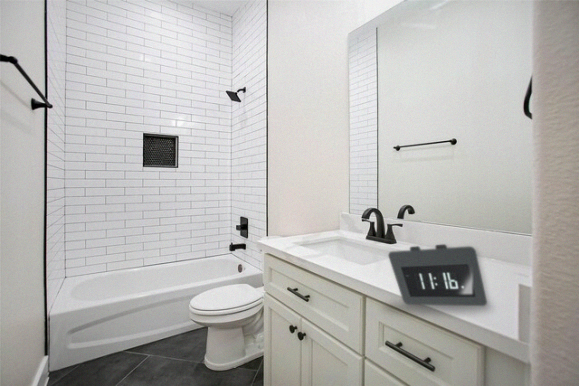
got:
11:16
